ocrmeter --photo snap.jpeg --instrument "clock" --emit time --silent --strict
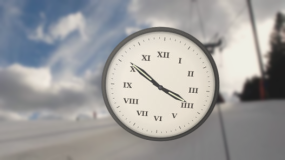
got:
3:51
